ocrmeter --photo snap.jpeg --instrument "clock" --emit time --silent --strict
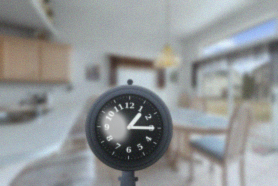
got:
1:15
